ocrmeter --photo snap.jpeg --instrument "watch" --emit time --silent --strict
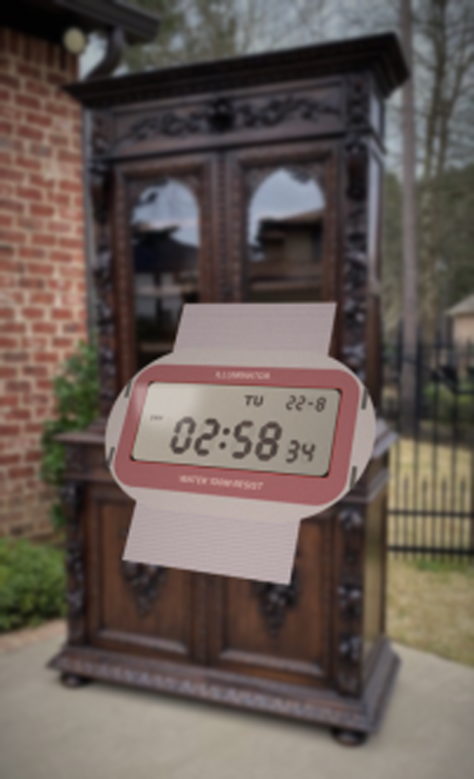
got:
2:58:34
